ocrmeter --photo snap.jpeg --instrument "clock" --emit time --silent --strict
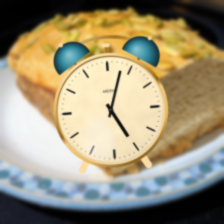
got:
5:03
